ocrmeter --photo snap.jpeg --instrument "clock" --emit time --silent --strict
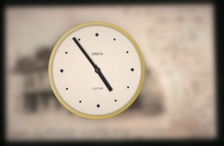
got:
4:54
